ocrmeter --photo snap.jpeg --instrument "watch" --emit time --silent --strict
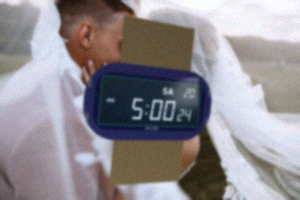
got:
5:00
